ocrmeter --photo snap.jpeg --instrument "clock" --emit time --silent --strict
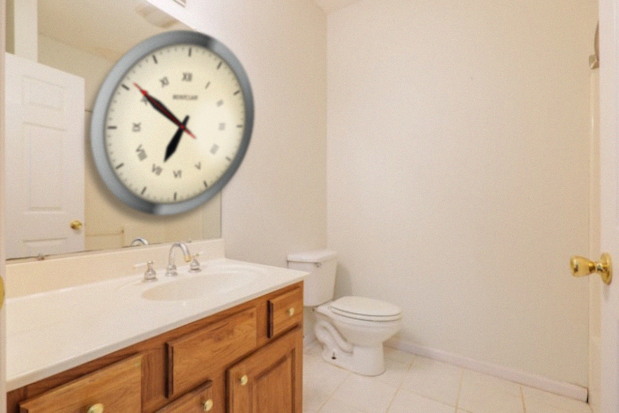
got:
6:50:51
